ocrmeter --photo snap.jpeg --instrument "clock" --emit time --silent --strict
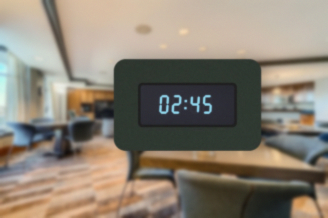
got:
2:45
